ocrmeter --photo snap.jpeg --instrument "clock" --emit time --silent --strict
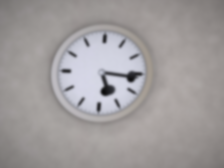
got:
5:16
